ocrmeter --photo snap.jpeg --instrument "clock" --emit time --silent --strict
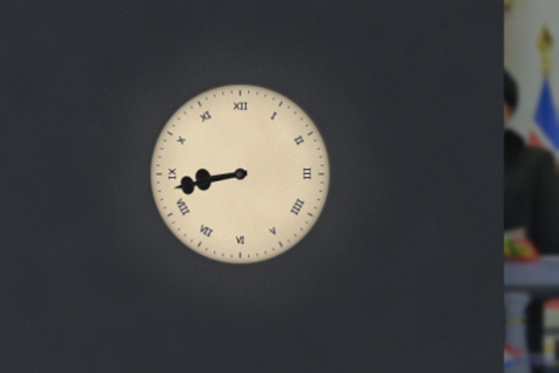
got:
8:43
